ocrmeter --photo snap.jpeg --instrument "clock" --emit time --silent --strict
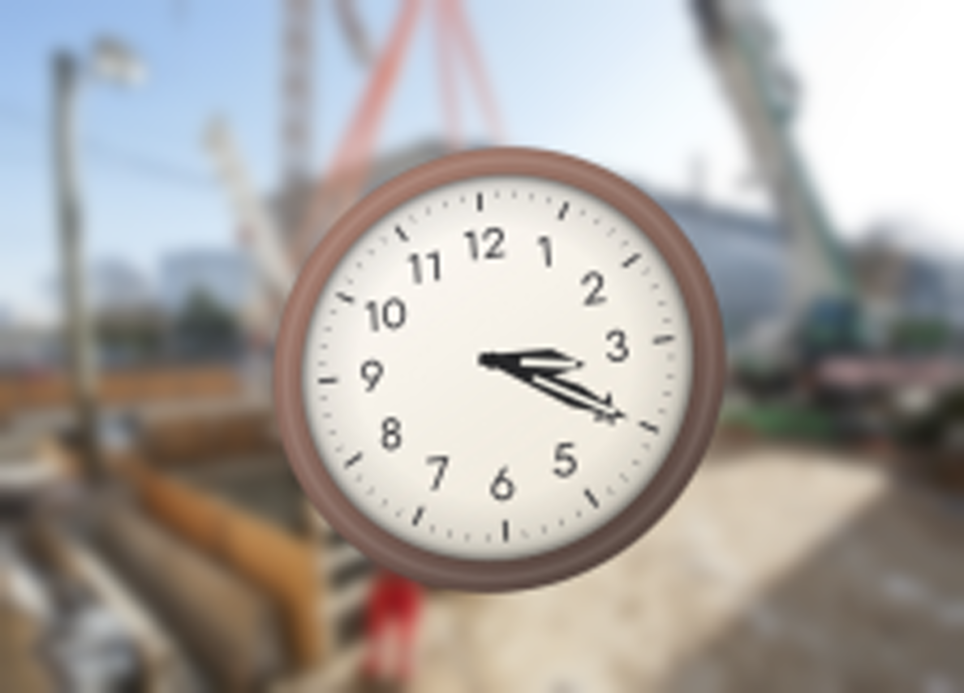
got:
3:20
